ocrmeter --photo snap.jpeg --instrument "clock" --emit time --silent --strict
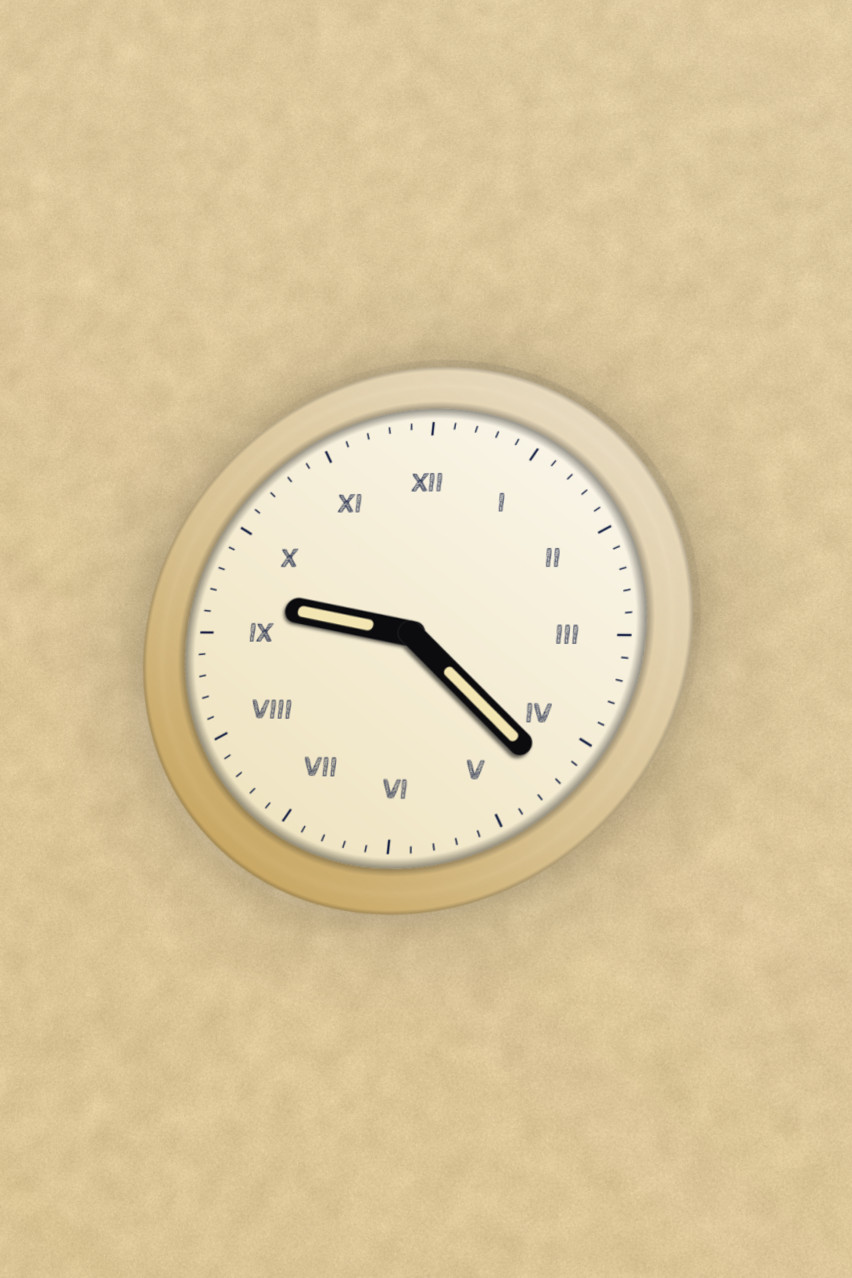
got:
9:22
